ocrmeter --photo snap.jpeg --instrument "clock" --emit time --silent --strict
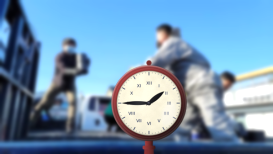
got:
1:45
